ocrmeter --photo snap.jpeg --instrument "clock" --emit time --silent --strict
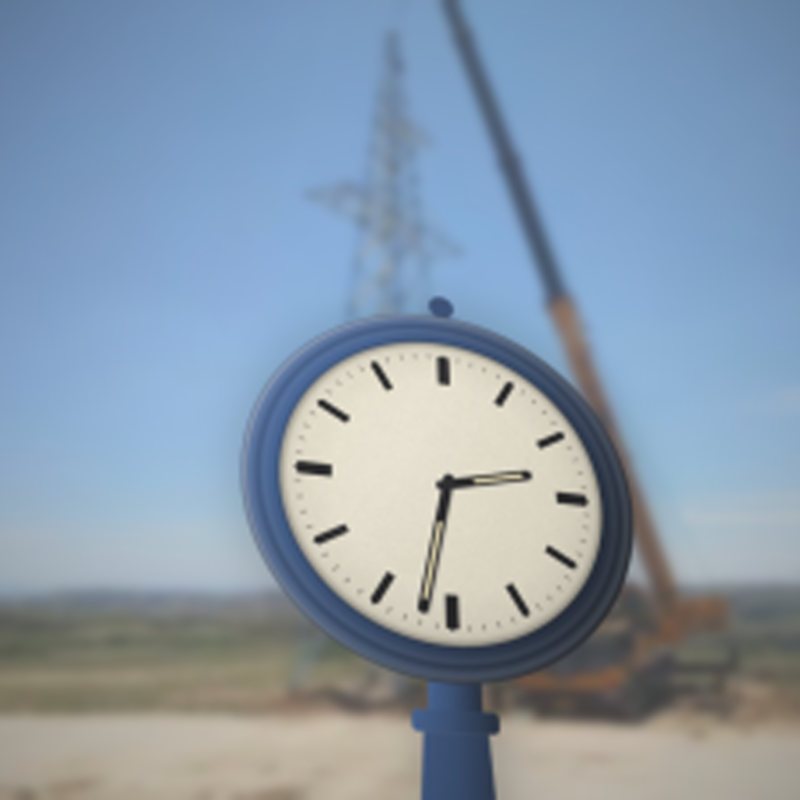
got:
2:32
